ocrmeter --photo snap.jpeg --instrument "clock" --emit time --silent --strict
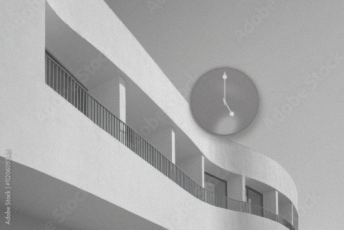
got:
5:00
